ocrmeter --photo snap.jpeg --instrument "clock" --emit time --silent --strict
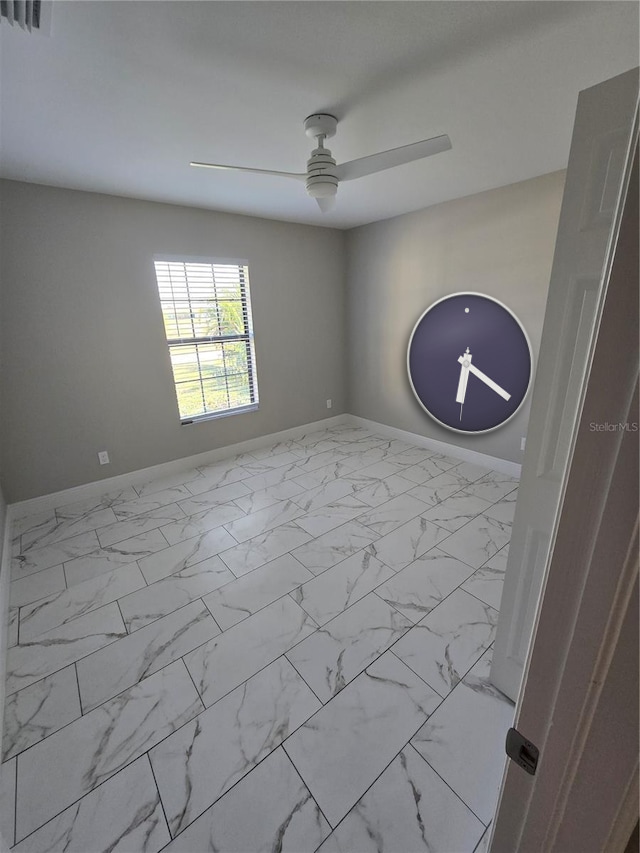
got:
6:20:31
